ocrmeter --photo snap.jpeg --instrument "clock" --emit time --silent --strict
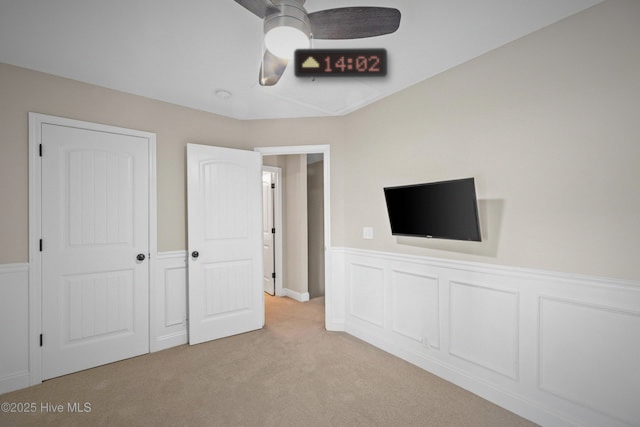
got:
14:02
